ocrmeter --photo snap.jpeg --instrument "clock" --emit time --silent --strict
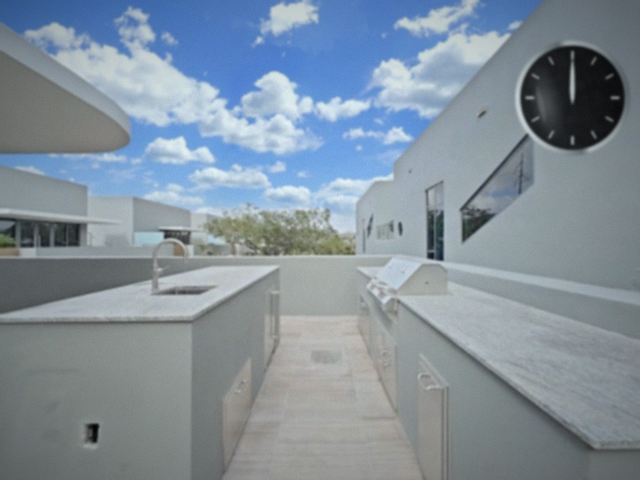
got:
12:00
